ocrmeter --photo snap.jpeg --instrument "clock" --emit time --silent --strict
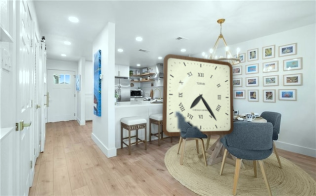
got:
7:24
